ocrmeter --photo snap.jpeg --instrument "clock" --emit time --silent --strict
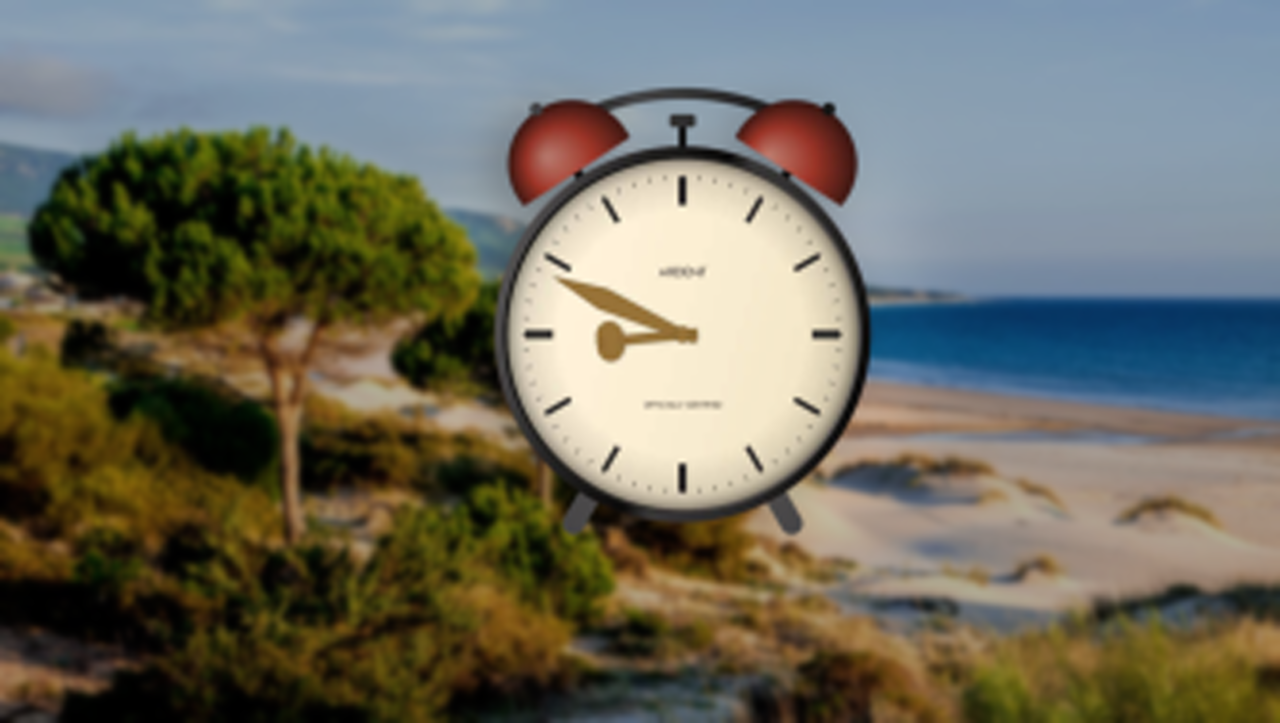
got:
8:49
